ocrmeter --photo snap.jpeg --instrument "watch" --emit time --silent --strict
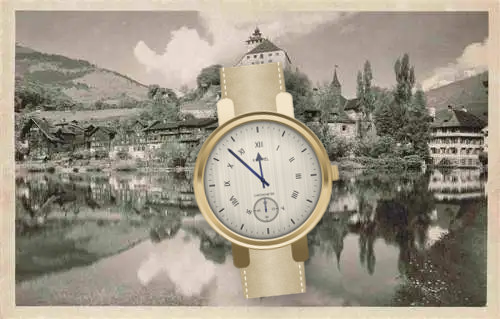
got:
11:53
